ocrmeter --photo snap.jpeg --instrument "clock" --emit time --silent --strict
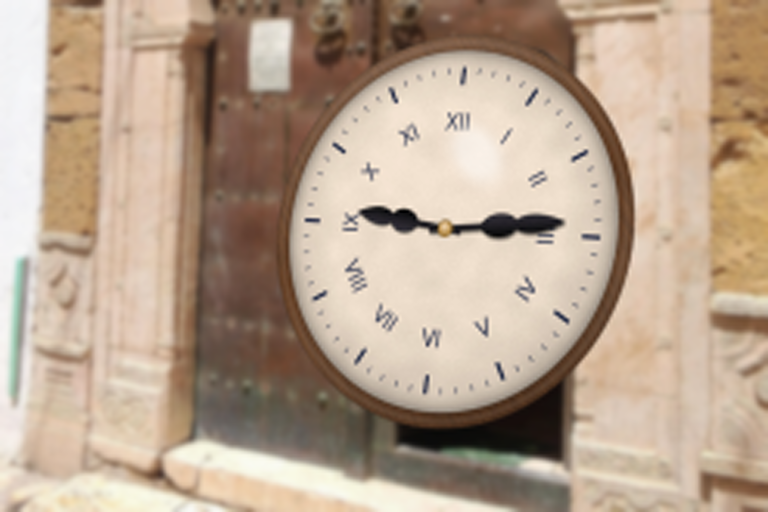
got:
9:14
